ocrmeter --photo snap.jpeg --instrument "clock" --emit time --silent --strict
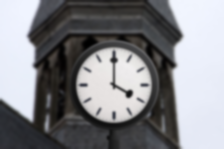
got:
4:00
